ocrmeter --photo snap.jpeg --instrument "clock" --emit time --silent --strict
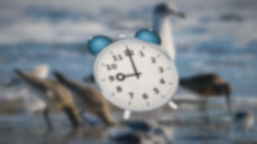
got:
9:00
